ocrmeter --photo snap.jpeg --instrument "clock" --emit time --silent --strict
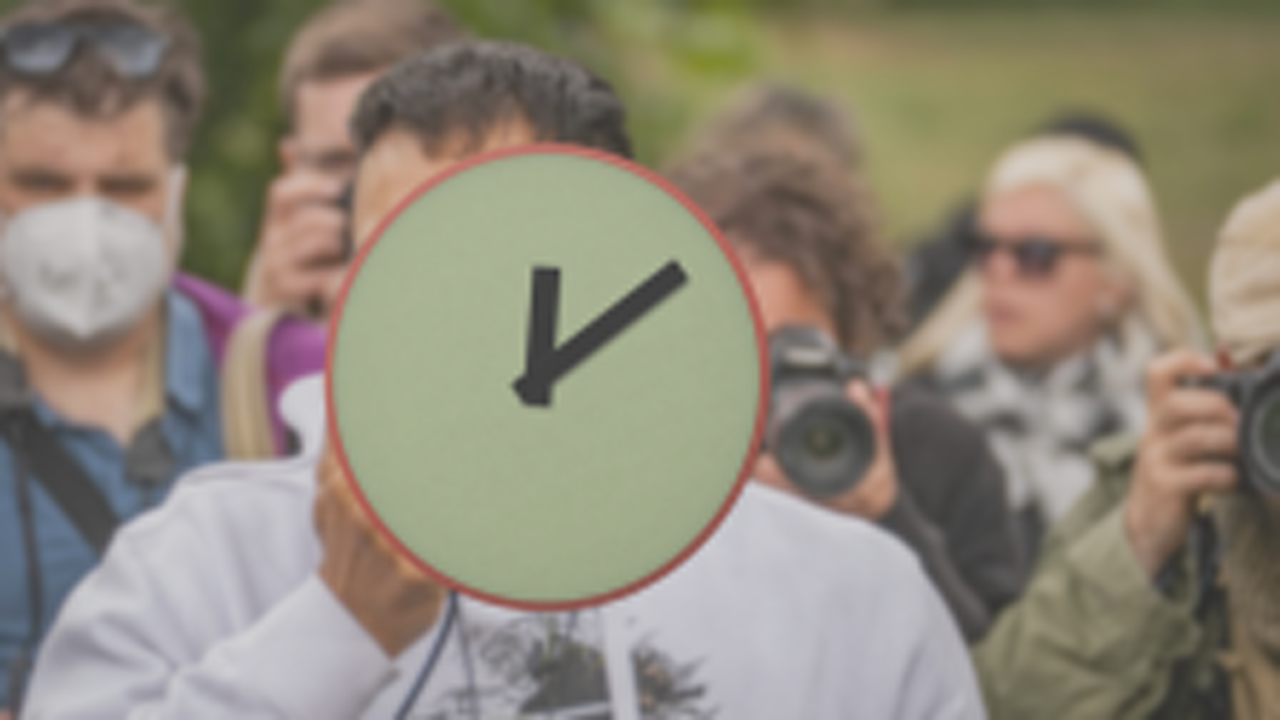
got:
12:09
